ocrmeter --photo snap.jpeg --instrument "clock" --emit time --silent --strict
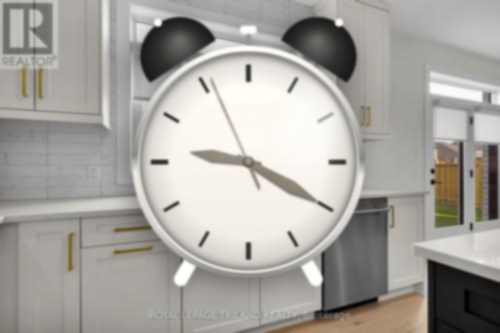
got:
9:19:56
